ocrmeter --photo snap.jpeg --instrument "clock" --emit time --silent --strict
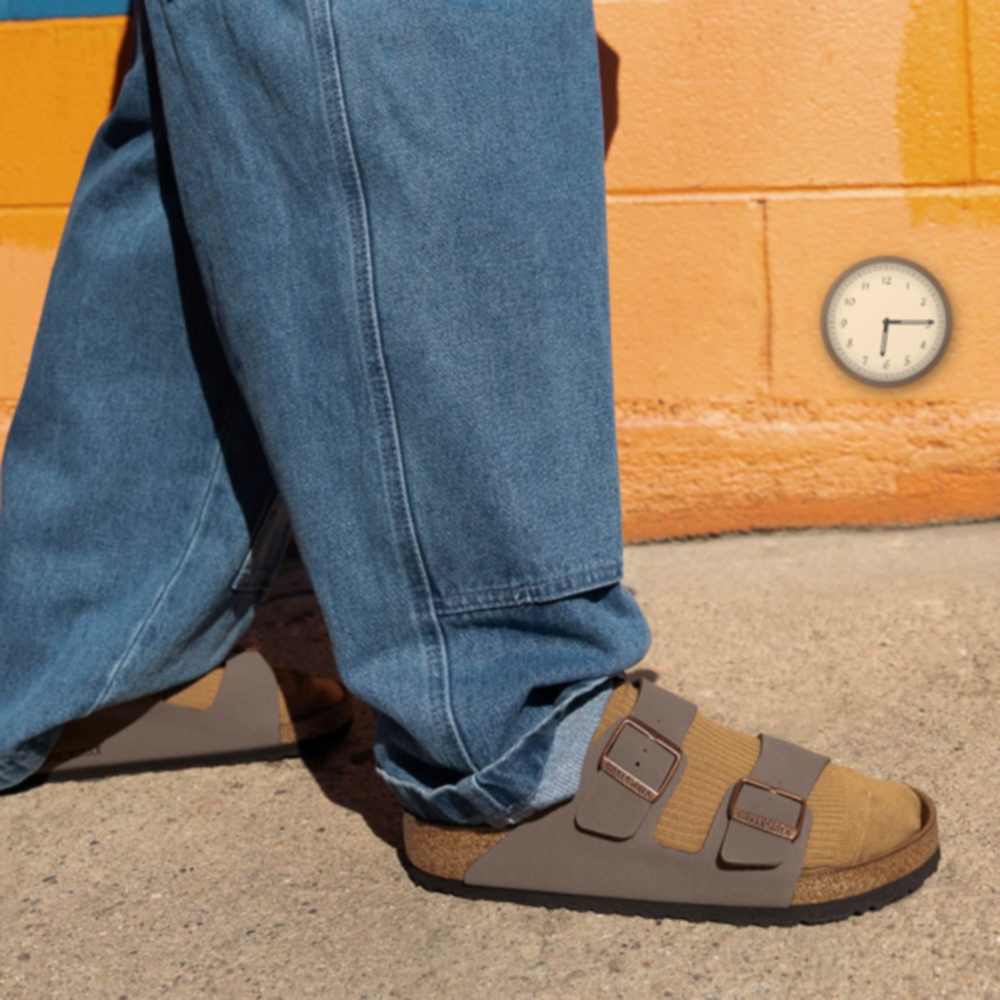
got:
6:15
